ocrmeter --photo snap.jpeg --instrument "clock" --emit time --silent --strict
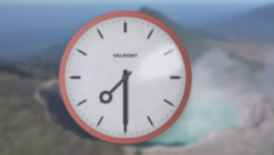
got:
7:30
